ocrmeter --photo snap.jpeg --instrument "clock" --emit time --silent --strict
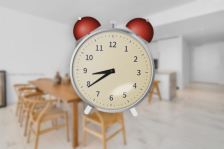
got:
8:39
